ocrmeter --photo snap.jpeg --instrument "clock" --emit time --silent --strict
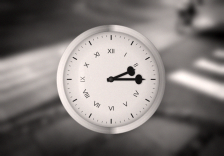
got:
2:15
